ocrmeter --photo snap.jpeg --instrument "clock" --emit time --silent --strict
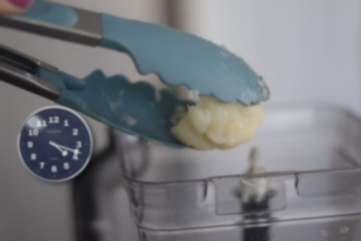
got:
4:18
